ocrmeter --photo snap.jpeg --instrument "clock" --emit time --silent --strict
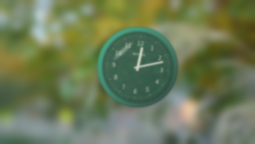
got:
12:12
